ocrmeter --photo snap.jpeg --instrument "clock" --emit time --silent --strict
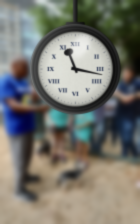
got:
11:17
